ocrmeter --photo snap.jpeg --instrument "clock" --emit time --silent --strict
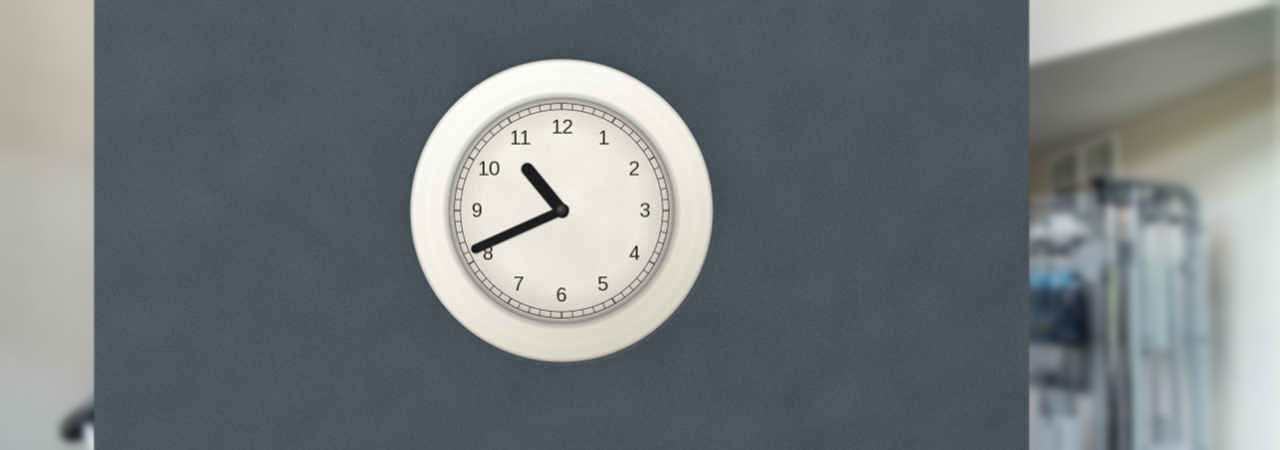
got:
10:41
